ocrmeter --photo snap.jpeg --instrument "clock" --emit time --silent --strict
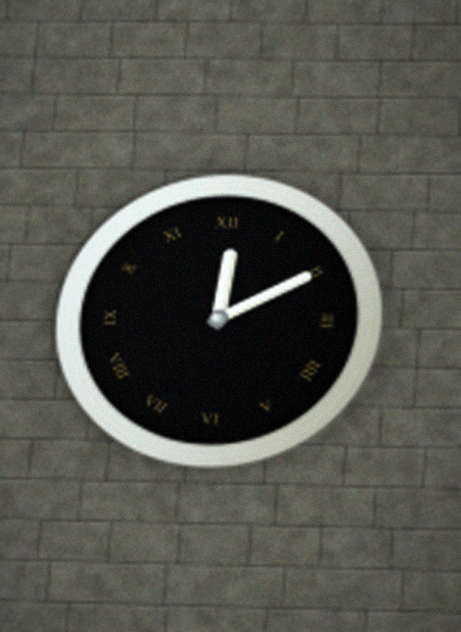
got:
12:10
